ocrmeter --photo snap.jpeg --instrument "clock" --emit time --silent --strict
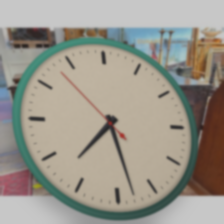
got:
7:27:53
